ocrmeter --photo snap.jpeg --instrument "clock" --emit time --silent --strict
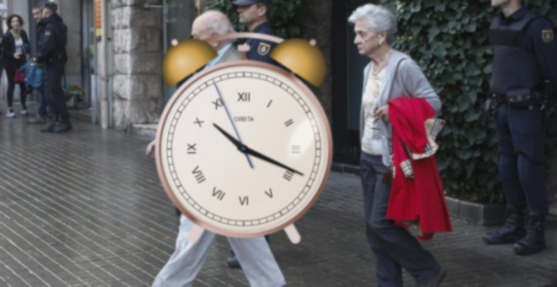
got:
10:18:56
